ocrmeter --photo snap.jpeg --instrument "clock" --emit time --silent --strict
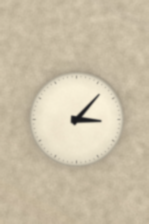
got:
3:07
